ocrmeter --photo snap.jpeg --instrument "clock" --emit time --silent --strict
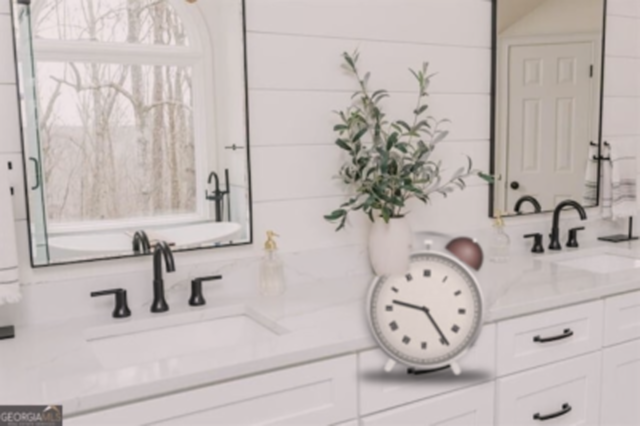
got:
9:24
